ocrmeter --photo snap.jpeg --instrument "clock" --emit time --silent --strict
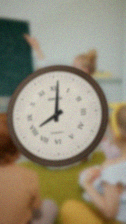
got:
8:01
